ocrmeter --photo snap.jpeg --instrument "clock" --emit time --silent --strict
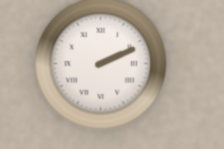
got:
2:11
